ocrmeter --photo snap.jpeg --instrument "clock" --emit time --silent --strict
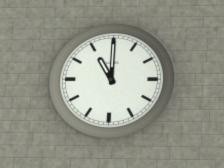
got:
11:00
